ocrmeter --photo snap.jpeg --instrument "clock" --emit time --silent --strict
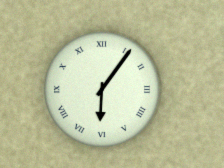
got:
6:06
